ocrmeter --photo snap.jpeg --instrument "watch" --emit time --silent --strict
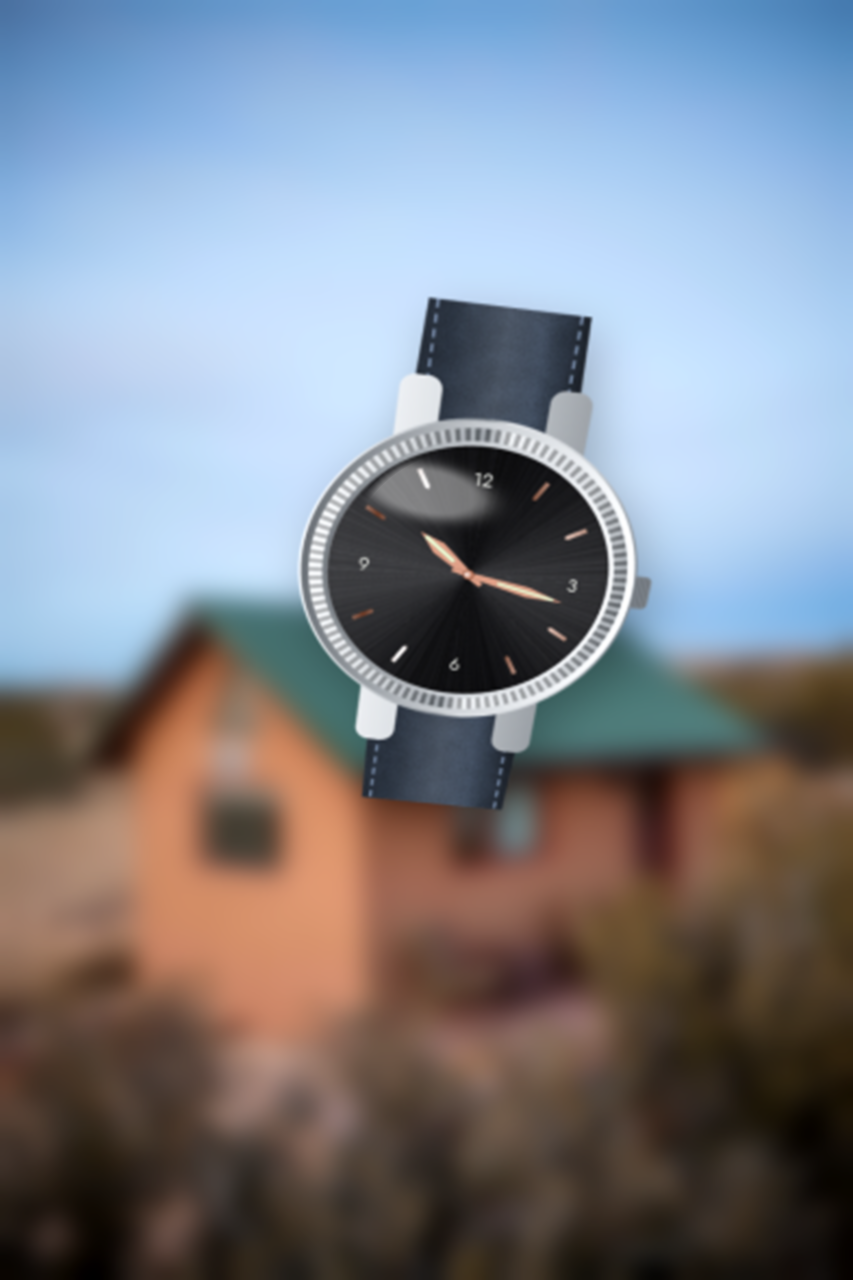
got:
10:17
